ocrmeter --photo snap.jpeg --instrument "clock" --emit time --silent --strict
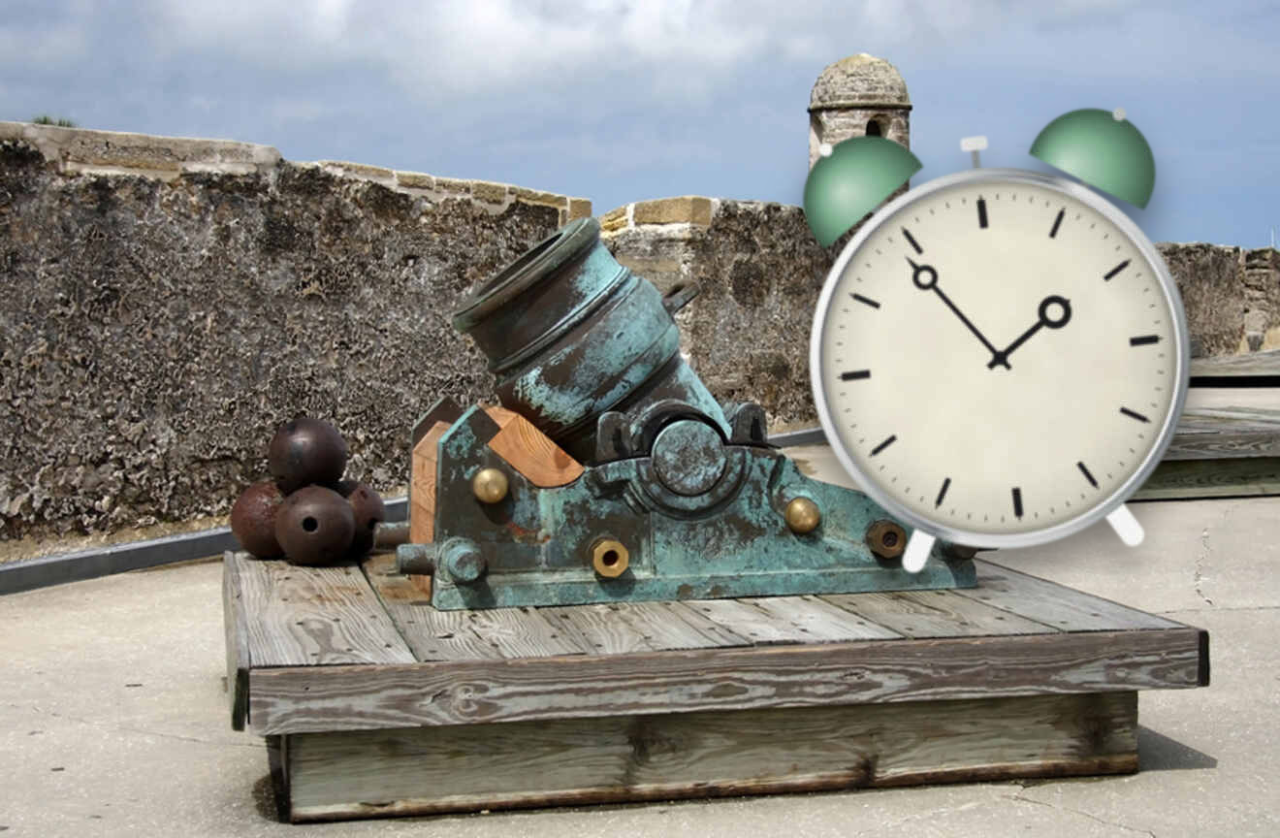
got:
1:54
